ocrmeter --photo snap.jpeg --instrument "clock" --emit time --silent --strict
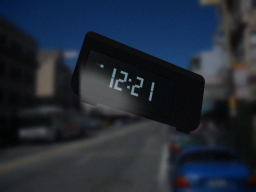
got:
12:21
